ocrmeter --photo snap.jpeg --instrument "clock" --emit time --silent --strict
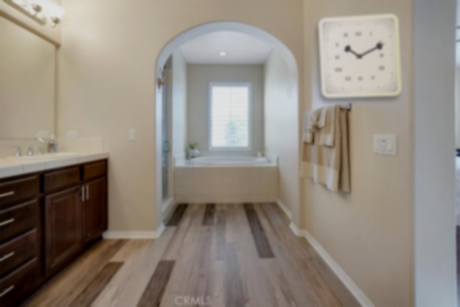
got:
10:11
